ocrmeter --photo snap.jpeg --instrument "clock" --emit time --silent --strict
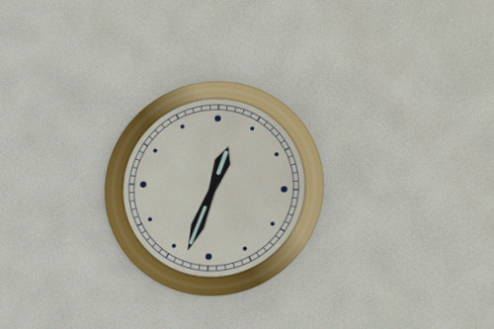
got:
12:33
